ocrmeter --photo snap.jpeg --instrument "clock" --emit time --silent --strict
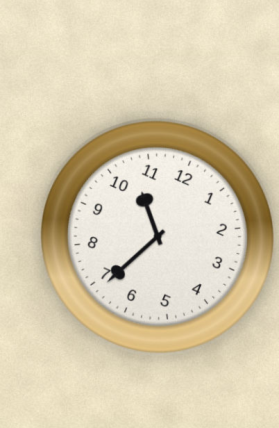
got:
10:34
